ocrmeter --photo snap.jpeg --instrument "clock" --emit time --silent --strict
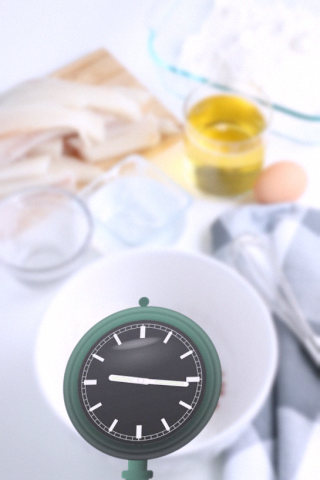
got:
9:16
